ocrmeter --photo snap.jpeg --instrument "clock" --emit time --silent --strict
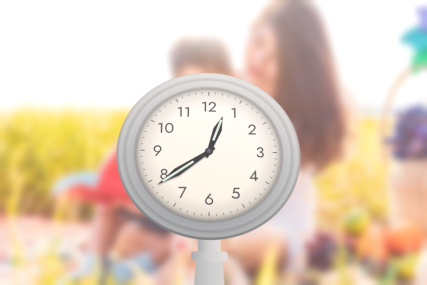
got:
12:39
